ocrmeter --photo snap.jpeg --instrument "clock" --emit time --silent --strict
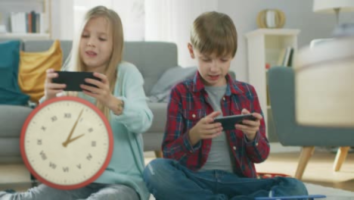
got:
2:04
